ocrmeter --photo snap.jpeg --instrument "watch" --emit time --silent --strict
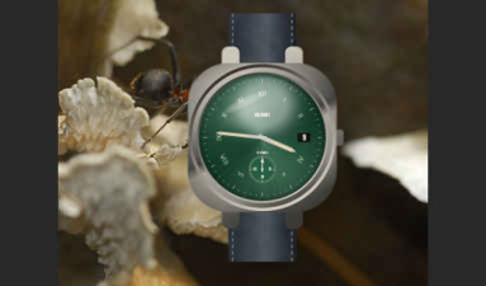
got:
3:46
